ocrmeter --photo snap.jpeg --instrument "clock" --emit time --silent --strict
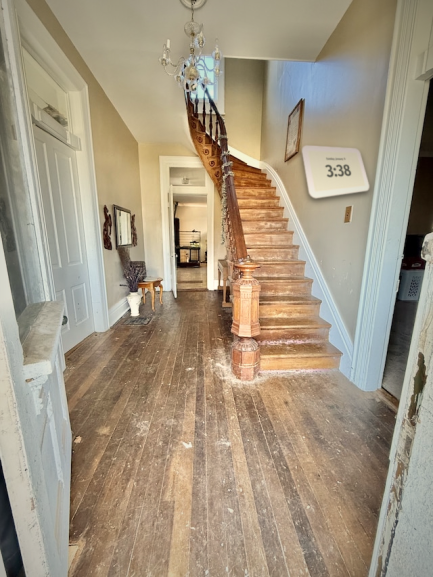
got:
3:38
